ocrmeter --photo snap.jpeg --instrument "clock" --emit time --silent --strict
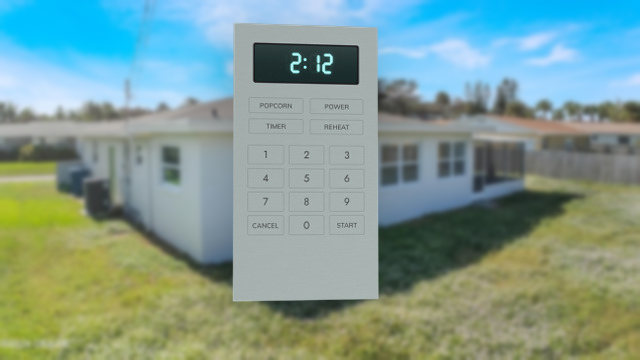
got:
2:12
